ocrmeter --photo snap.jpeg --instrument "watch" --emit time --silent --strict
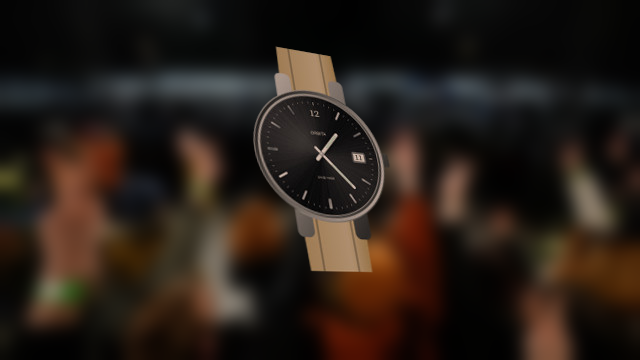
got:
1:23
